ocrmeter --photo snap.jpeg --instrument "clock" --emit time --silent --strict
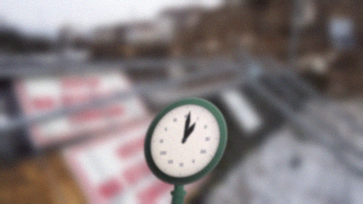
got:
1:01
